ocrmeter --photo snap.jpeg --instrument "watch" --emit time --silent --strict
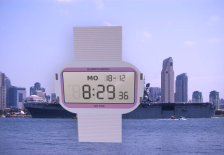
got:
8:29:36
